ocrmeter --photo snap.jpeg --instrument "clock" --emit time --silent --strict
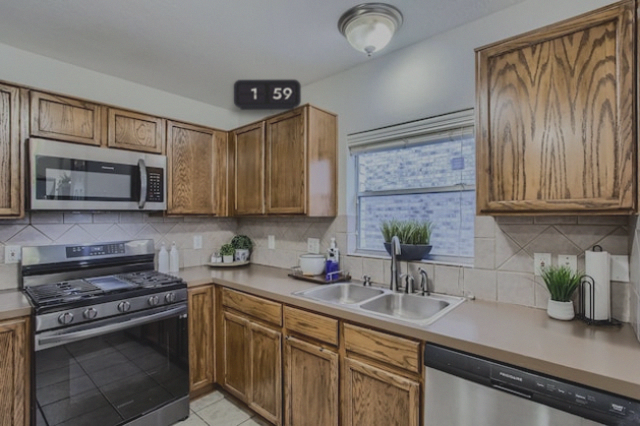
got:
1:59
